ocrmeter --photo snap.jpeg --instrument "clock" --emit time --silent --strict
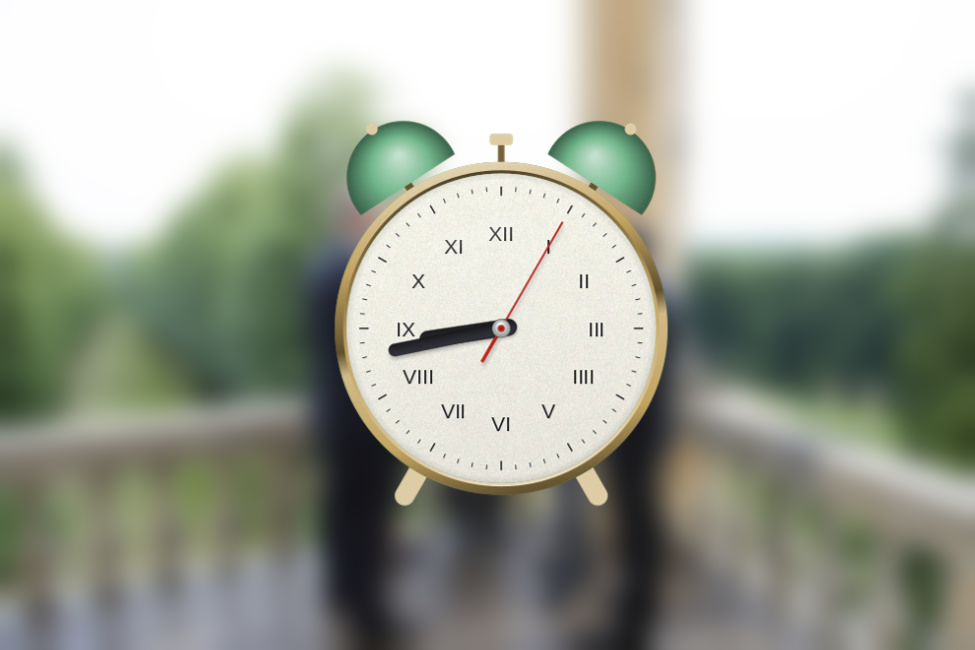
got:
8:43:05
